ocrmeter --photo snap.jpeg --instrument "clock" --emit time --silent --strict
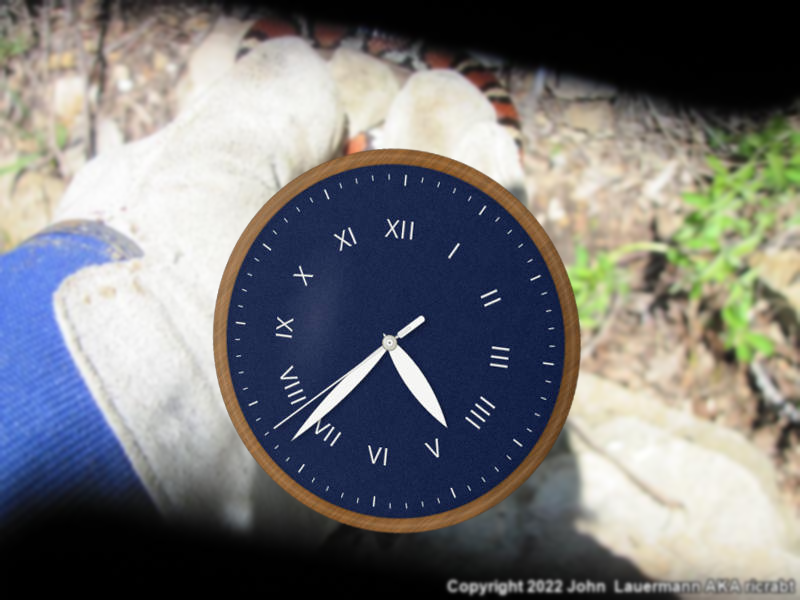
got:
4:36:38
